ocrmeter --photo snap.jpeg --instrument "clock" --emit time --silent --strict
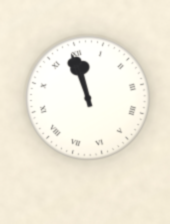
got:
11:59
